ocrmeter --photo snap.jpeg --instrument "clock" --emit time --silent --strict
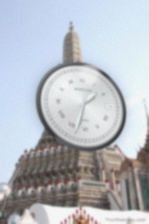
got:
1:33
